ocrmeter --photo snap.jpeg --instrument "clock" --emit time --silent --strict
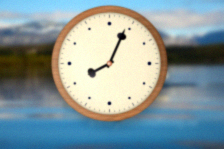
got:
8:04
